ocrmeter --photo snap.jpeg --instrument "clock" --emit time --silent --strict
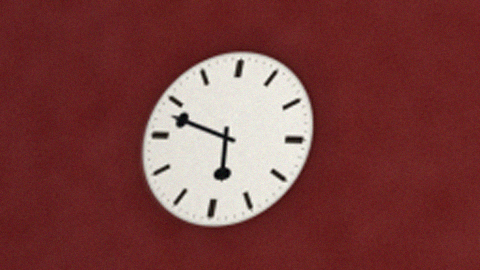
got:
5:48
